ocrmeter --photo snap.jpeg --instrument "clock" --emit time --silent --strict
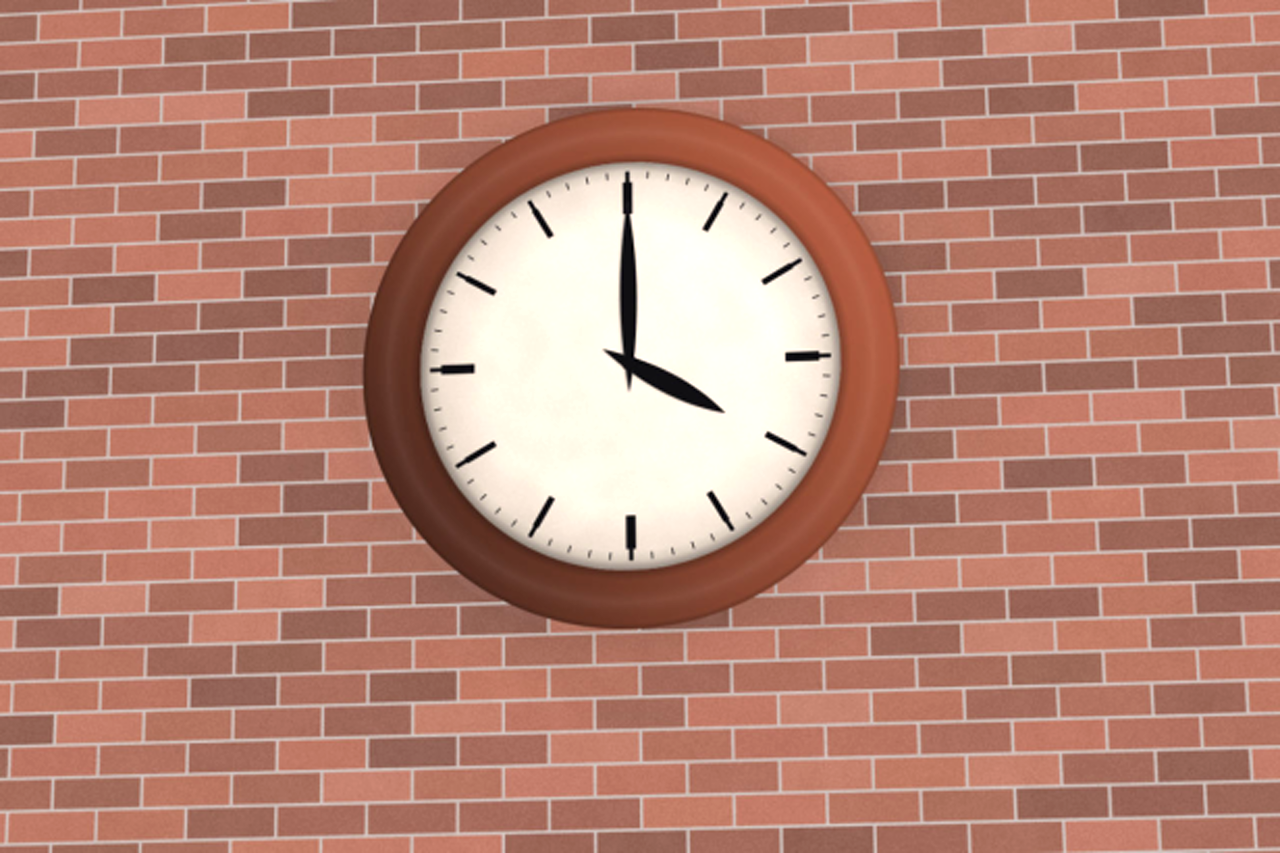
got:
4:00
